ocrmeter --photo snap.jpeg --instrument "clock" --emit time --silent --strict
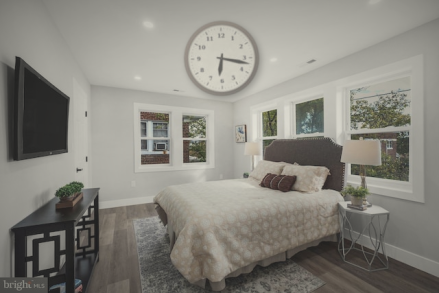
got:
6:17
